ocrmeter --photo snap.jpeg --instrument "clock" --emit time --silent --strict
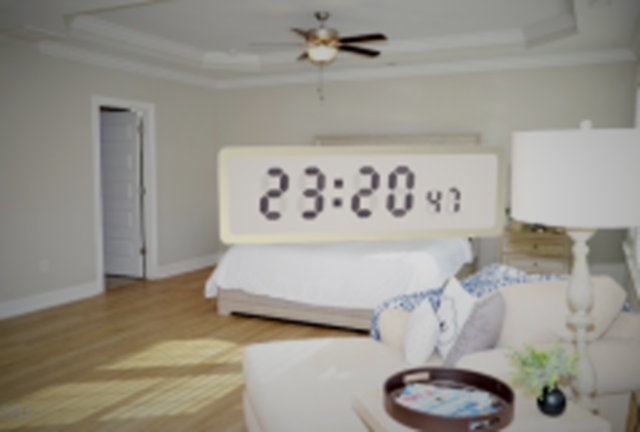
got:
23:20:47
